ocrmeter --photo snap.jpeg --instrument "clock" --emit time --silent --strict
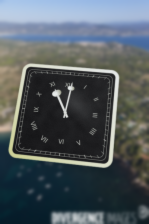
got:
11:01
